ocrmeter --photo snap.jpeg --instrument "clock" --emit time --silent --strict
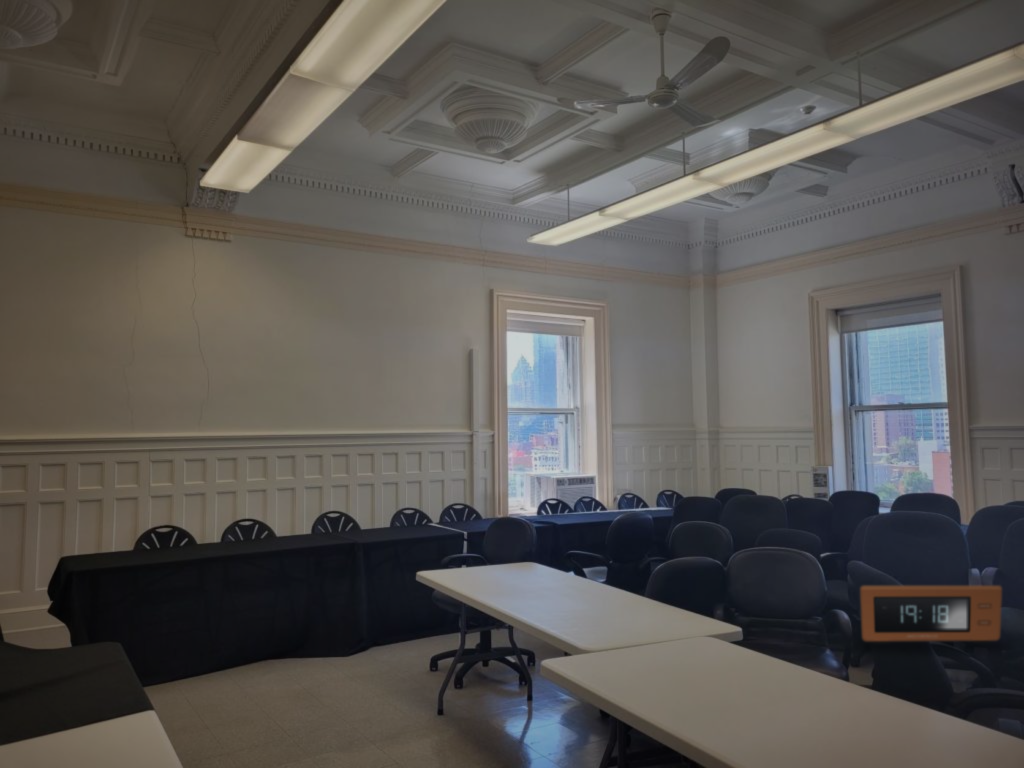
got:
19:18
